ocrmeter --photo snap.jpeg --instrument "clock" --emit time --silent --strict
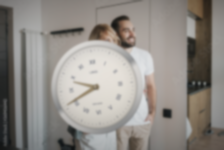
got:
9:41
